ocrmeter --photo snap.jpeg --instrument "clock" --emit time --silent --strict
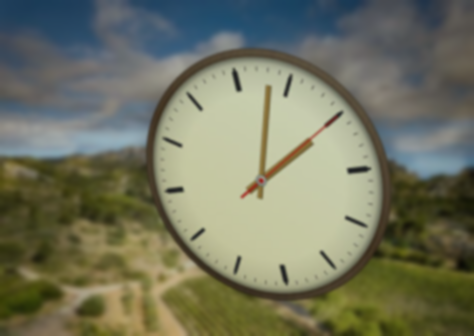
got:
2:03:10
